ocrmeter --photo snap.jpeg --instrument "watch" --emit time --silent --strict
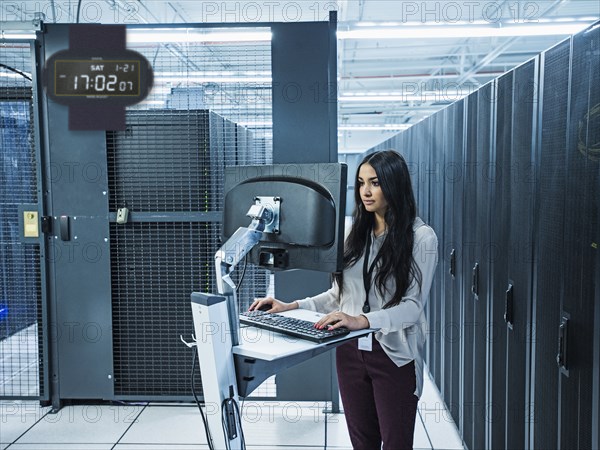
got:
17:02
